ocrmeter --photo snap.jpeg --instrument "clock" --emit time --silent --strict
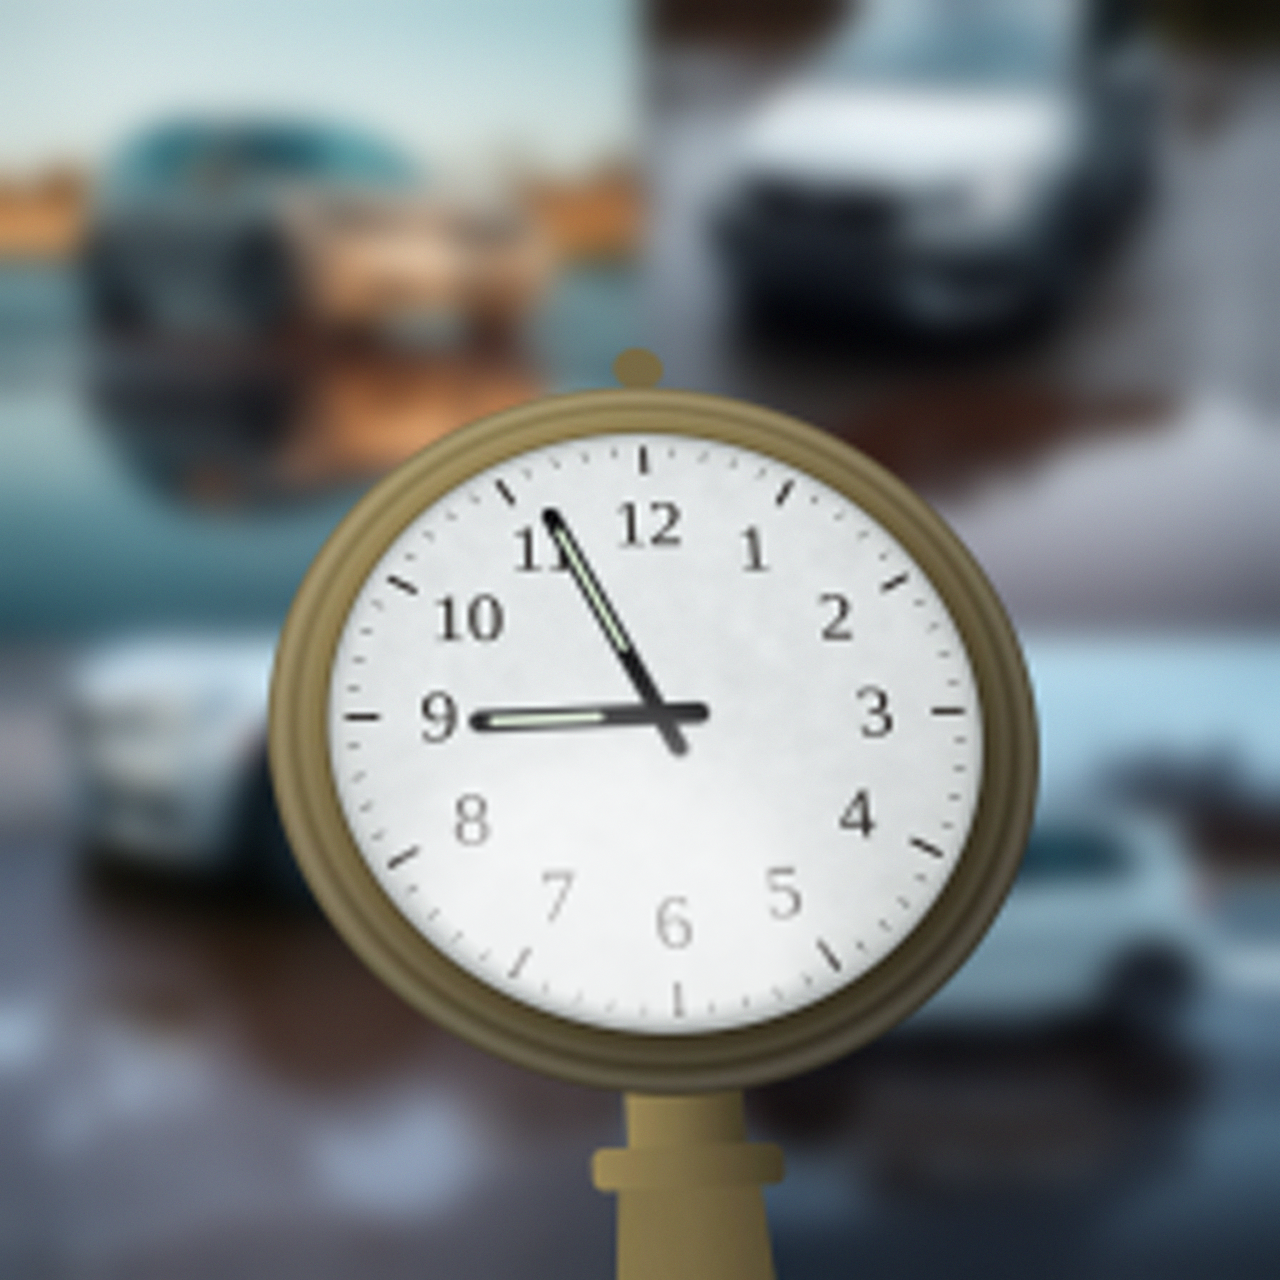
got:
8:56
